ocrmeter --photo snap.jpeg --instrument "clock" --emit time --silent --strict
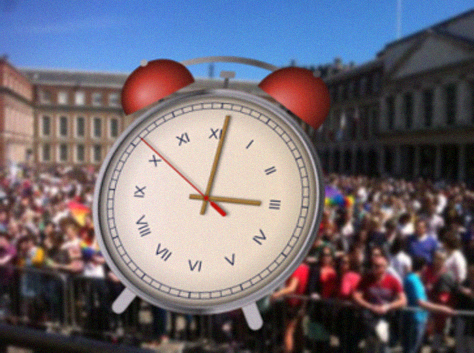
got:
3:00:51
